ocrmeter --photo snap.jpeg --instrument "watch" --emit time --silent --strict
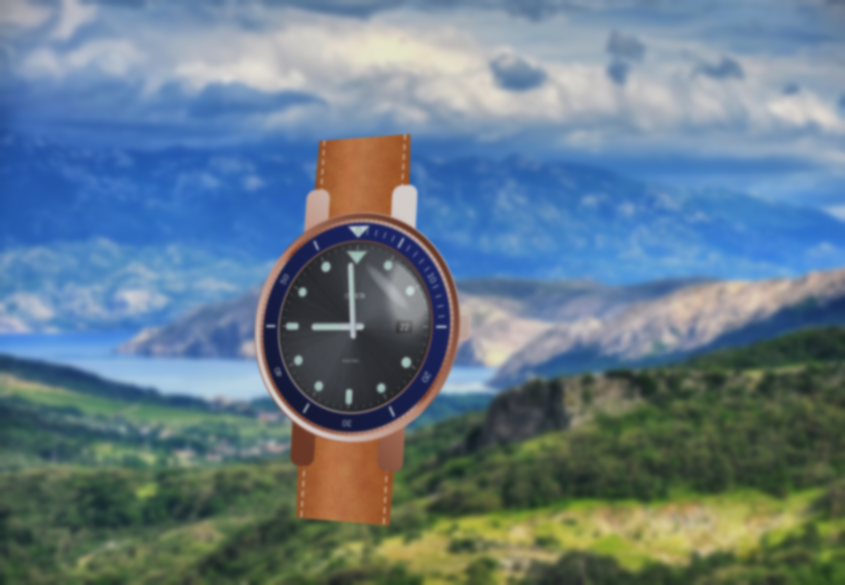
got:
8:59
